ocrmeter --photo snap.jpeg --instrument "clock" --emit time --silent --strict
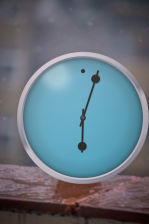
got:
6:03
